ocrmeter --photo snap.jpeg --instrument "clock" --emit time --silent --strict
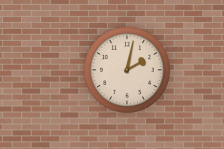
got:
2:02
